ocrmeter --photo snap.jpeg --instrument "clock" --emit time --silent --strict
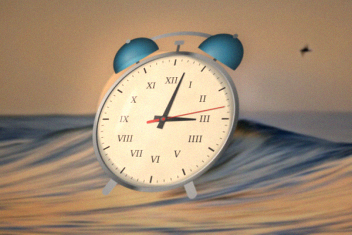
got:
3:02:13
